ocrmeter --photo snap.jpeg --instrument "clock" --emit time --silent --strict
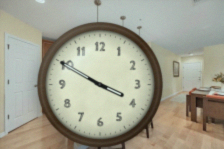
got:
3:50
